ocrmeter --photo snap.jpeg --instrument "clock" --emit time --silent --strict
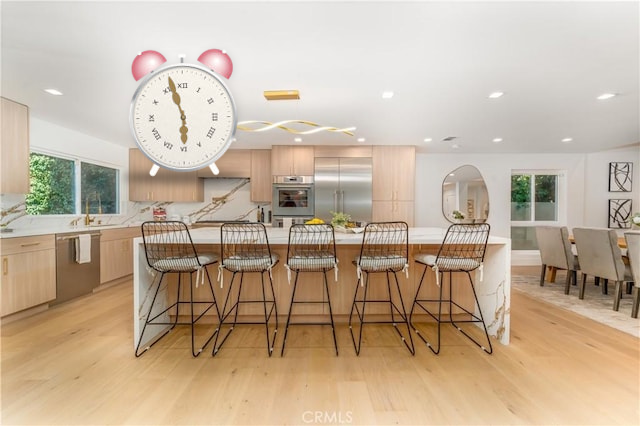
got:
5:57
